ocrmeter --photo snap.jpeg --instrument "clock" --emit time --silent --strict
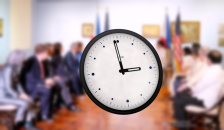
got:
2:59
